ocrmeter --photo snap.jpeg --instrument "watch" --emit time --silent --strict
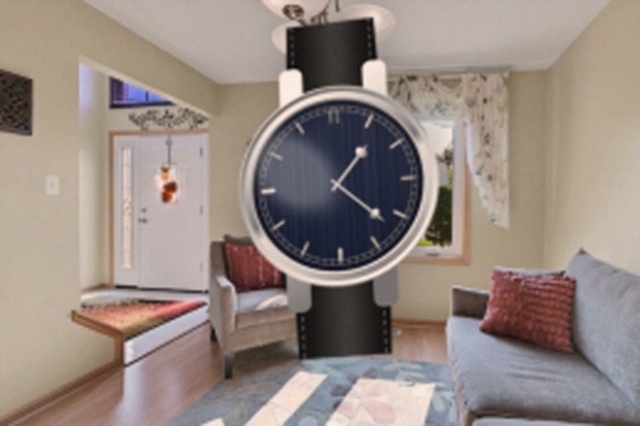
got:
1:22
